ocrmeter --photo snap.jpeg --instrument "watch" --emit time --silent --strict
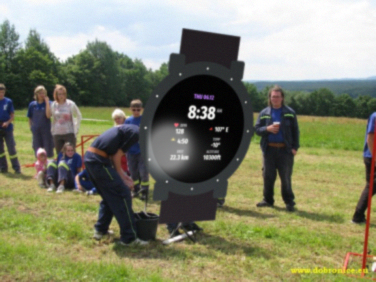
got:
8:38
